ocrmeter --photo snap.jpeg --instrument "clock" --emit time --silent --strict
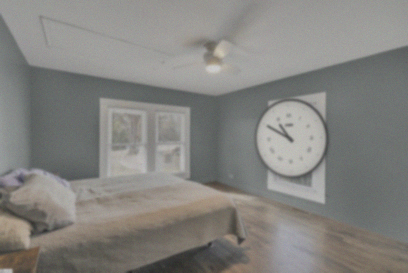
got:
10:50
